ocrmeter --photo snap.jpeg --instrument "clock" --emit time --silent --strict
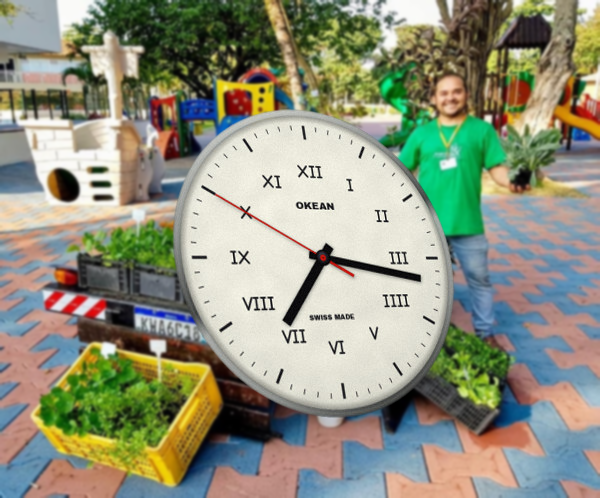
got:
7:16:50
